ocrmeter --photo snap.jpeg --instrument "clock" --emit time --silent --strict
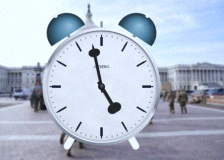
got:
4:58
